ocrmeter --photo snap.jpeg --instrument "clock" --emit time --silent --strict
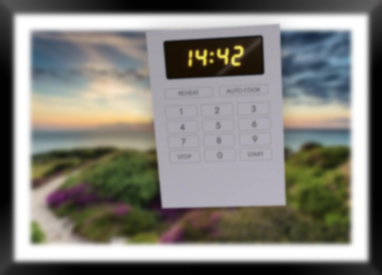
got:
14:42
